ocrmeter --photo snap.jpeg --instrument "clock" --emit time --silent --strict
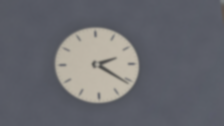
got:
2:21
